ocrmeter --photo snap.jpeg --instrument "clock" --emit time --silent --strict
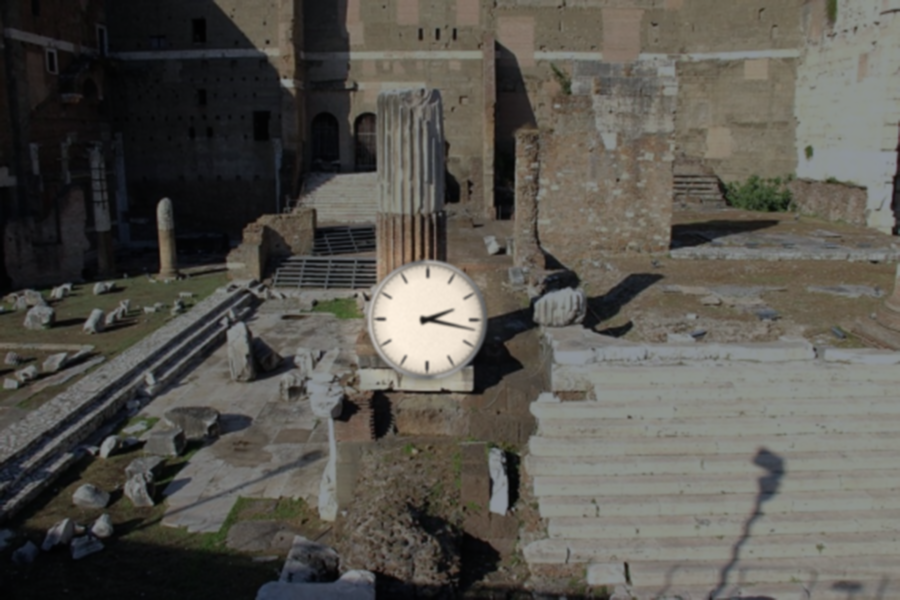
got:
2:17
